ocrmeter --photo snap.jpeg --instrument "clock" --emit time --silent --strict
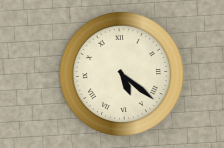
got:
5:22
